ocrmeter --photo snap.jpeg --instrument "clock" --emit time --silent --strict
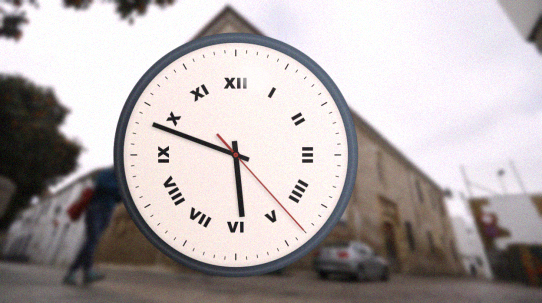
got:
5:48:23
